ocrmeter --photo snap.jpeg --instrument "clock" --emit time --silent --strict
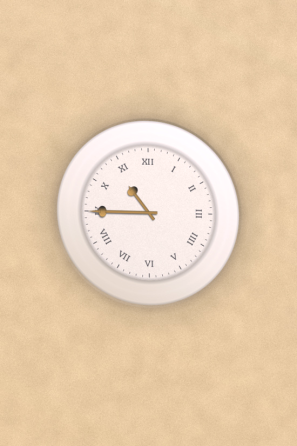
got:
10:45
